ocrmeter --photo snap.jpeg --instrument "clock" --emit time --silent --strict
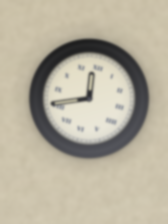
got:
11:41
